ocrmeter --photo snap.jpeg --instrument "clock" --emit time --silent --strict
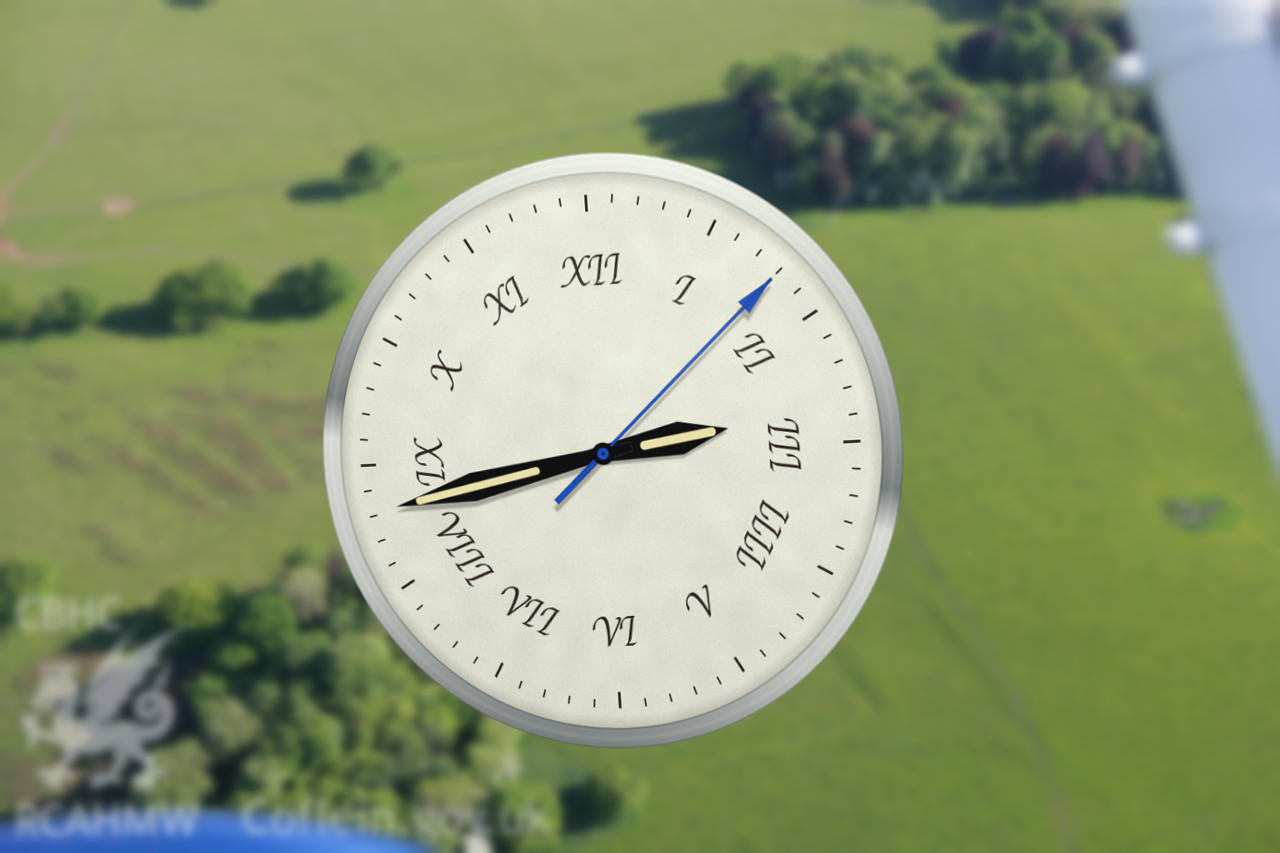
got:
2:43:08
